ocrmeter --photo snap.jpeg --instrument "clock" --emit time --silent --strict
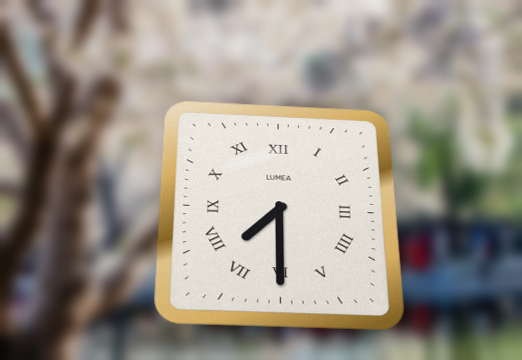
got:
7:30
